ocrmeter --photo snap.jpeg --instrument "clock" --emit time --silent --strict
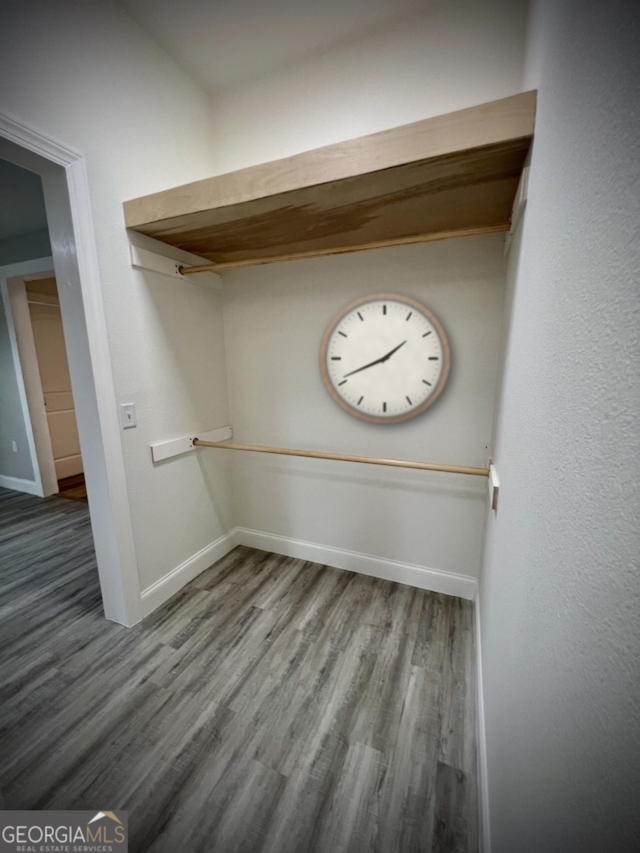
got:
1:41
